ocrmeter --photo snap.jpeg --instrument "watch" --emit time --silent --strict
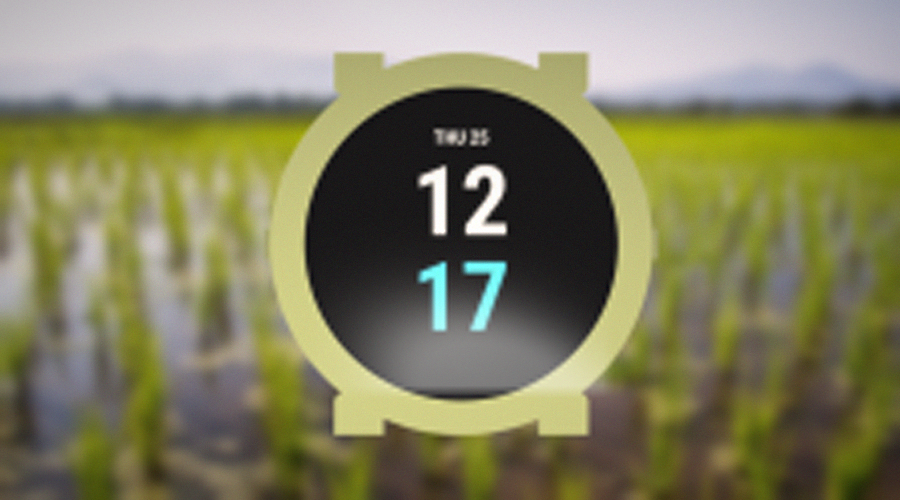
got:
12:17
